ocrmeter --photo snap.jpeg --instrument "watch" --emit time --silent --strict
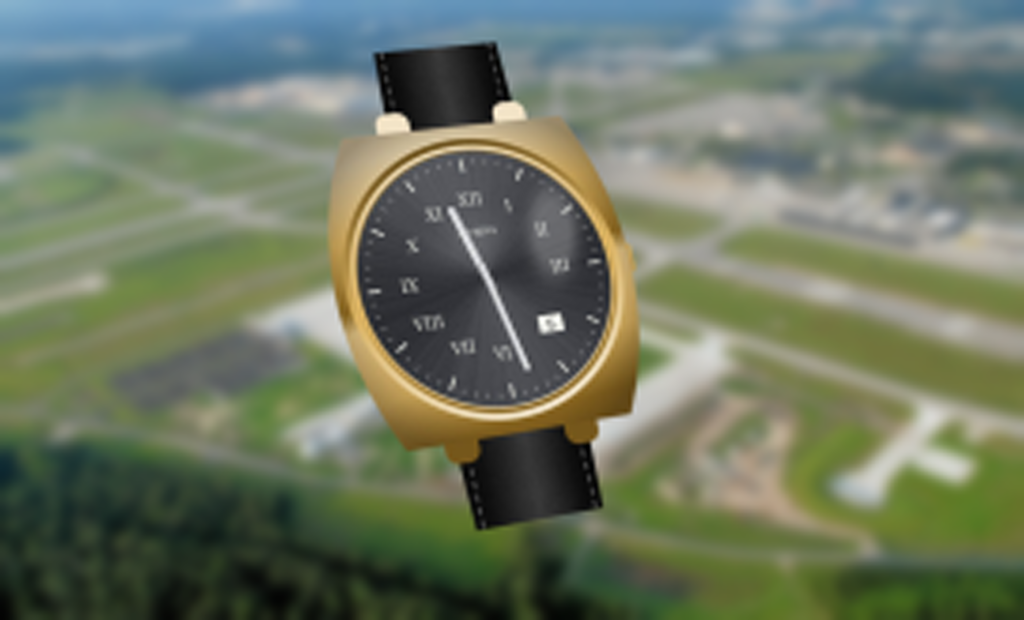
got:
11:28
